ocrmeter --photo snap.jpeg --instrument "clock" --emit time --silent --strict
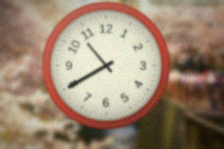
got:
10:40
